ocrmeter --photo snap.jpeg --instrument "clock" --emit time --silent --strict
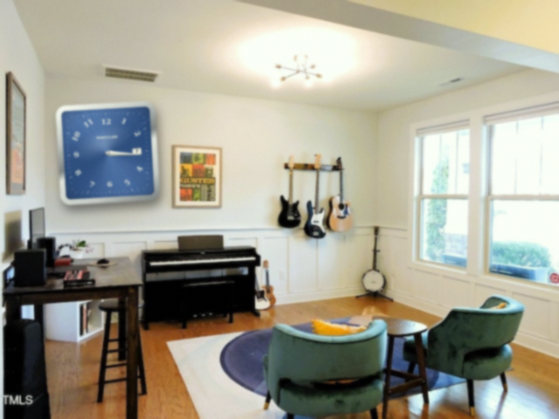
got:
3:16
